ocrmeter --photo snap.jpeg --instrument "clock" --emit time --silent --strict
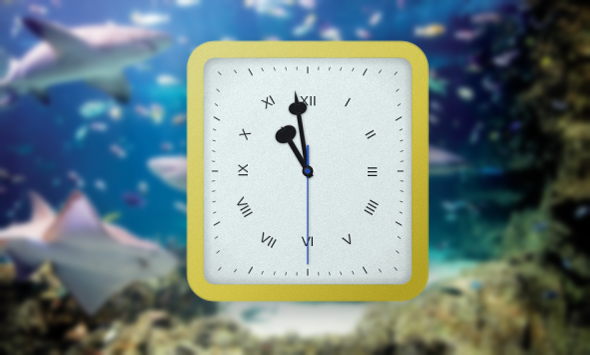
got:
10:58:30
